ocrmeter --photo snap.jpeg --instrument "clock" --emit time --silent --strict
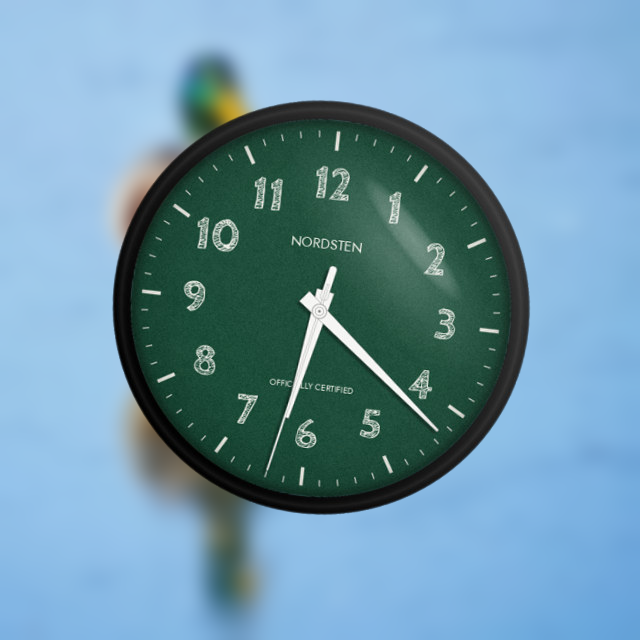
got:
6:21:32
